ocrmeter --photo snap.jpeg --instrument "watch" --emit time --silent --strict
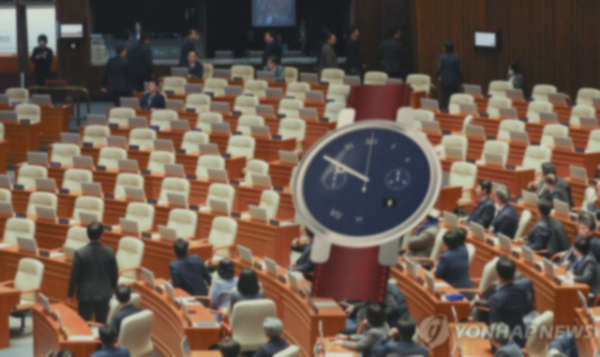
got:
9:50
